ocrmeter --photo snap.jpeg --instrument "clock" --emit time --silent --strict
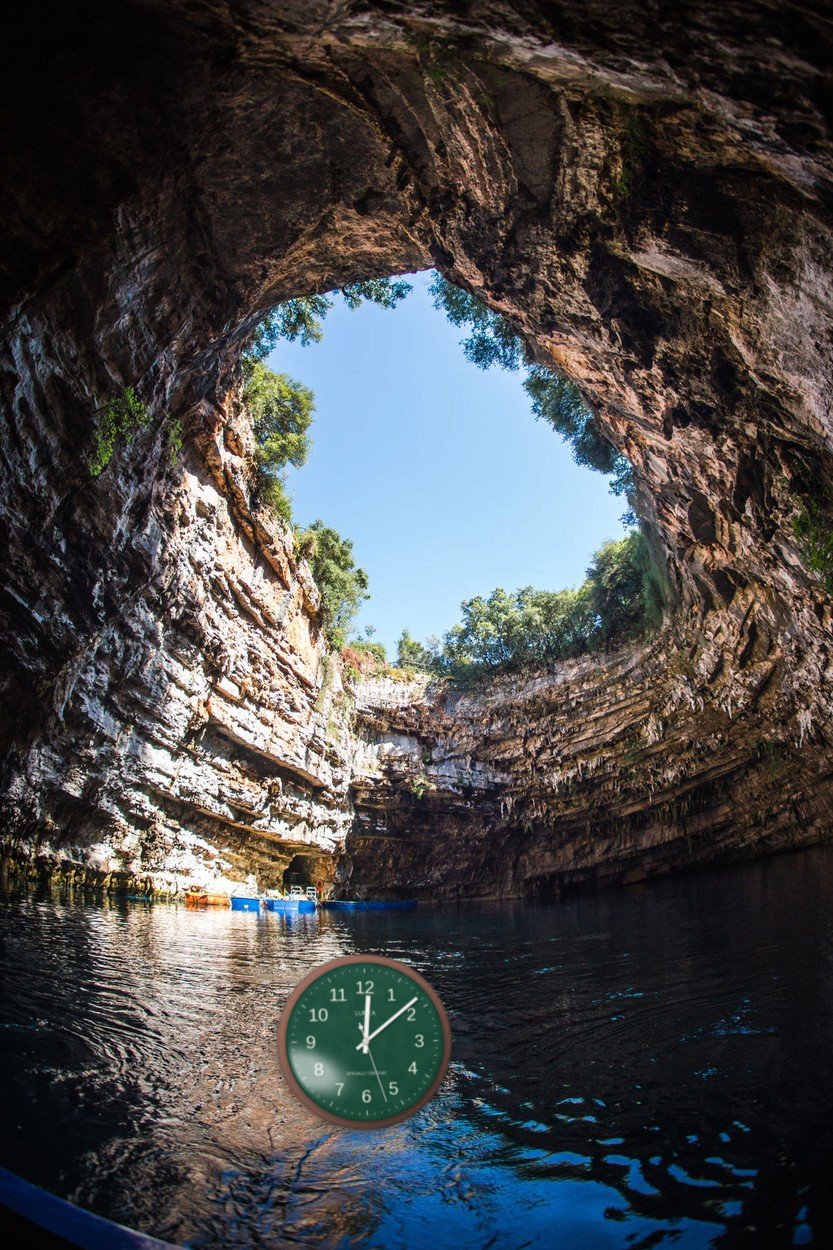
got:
12:08:27
